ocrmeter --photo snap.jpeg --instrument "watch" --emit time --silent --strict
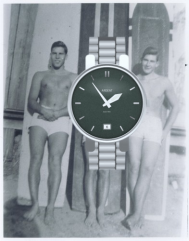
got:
1:54
